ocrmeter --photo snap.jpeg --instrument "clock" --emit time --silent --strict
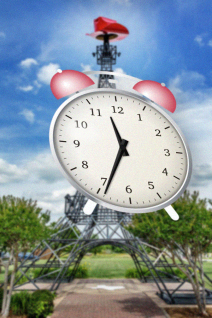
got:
11:34
